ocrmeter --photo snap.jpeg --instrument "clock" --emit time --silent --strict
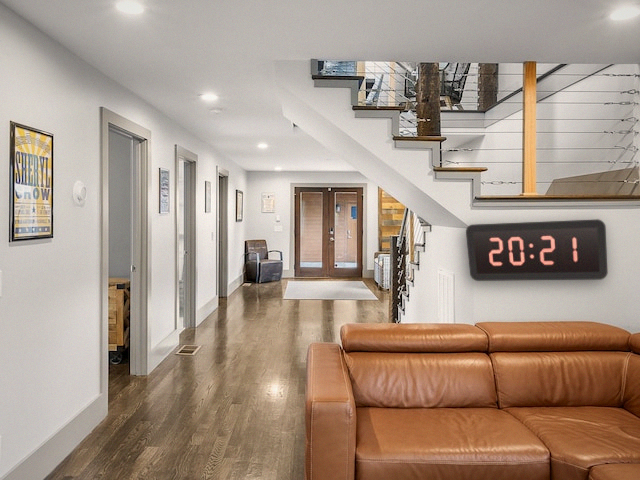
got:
20:21
